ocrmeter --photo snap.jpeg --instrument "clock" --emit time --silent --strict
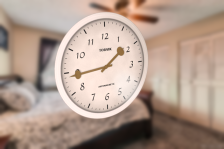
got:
1:44
